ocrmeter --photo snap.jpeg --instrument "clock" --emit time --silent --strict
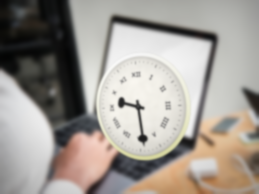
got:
9:29
